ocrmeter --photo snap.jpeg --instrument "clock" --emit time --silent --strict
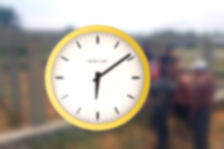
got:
6:09
